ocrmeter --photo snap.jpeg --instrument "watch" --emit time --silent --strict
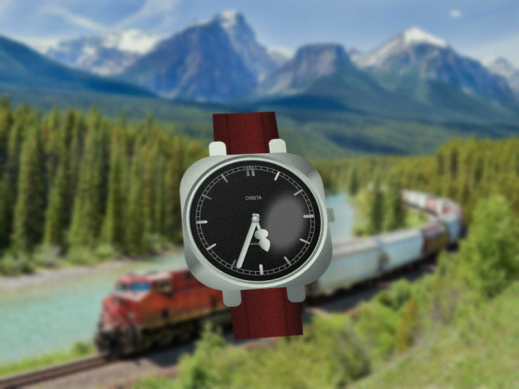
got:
5:34
